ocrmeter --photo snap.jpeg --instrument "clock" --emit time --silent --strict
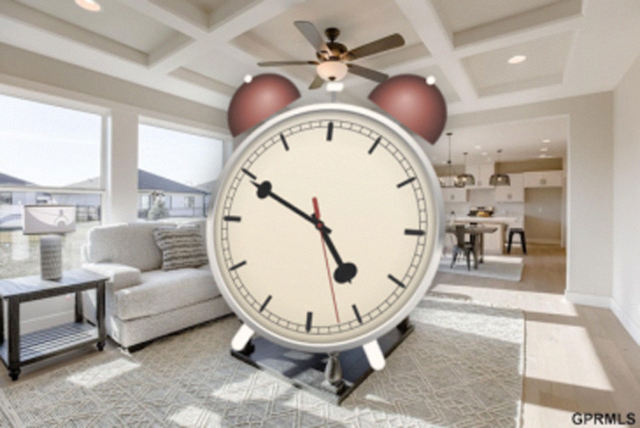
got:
4:49:27
